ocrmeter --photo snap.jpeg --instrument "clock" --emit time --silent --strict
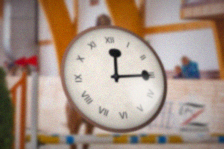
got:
12:15
